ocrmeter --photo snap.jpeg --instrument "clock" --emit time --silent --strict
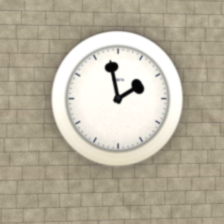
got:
1:58
